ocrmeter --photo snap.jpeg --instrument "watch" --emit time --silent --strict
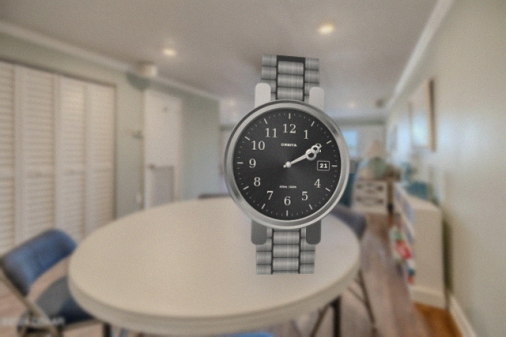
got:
2:10
